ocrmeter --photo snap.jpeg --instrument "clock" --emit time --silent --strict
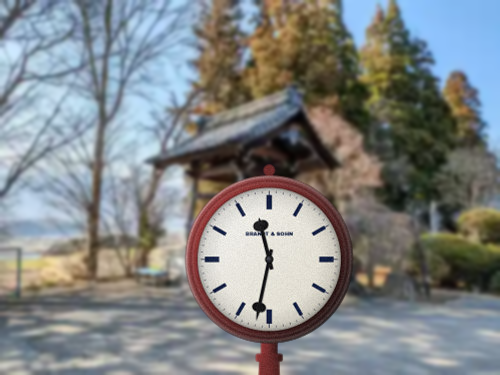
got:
11:32
